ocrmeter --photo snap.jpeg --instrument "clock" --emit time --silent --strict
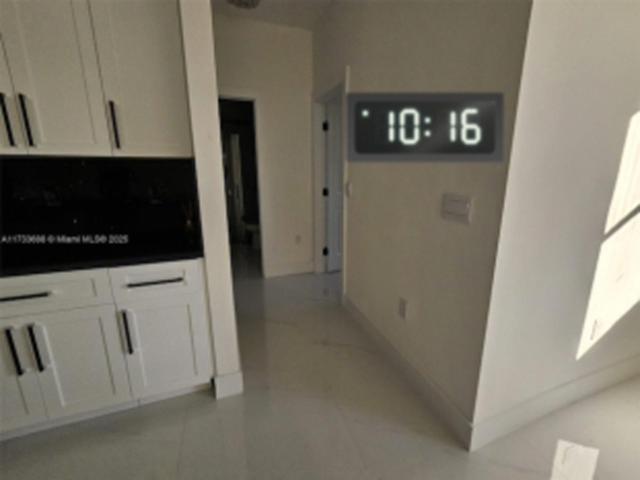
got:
10:16
